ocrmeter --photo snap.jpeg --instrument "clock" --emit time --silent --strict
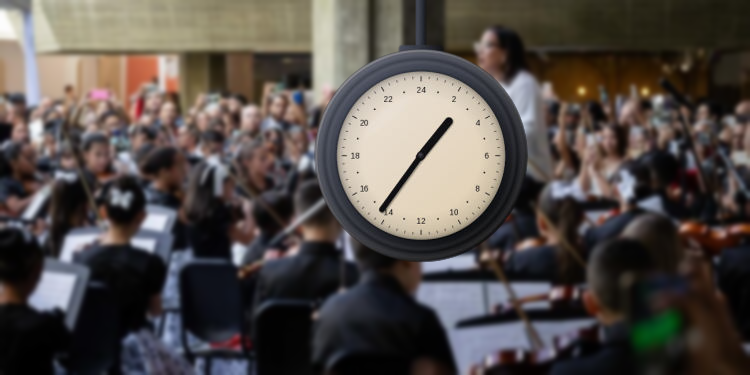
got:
2:36
